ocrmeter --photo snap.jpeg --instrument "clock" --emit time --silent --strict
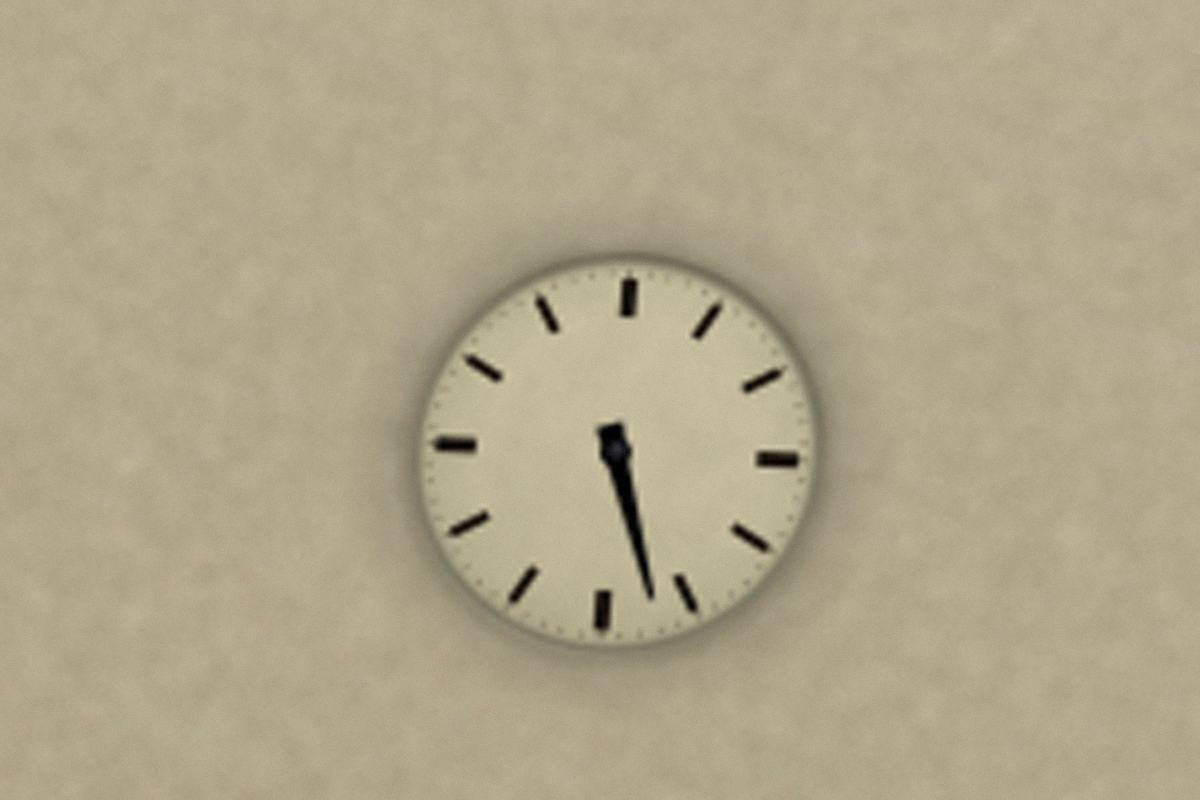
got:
5:27
